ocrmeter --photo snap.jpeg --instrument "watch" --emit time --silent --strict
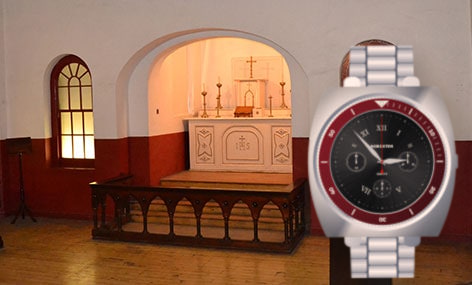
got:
2:53
